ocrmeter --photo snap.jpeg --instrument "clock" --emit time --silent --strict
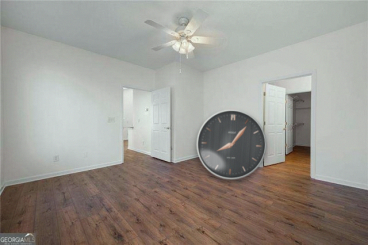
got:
8:06
